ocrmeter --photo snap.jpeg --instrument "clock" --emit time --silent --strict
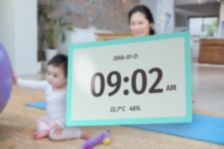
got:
9:02
